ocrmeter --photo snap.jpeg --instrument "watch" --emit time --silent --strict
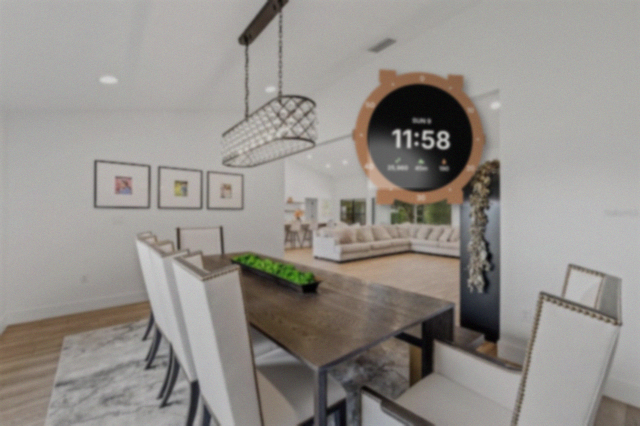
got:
11:58
